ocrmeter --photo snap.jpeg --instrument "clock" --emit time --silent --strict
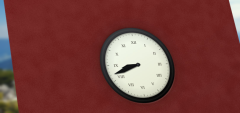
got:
8:42
